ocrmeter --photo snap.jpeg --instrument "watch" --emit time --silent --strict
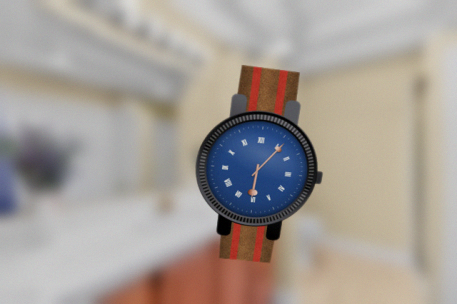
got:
6:06
